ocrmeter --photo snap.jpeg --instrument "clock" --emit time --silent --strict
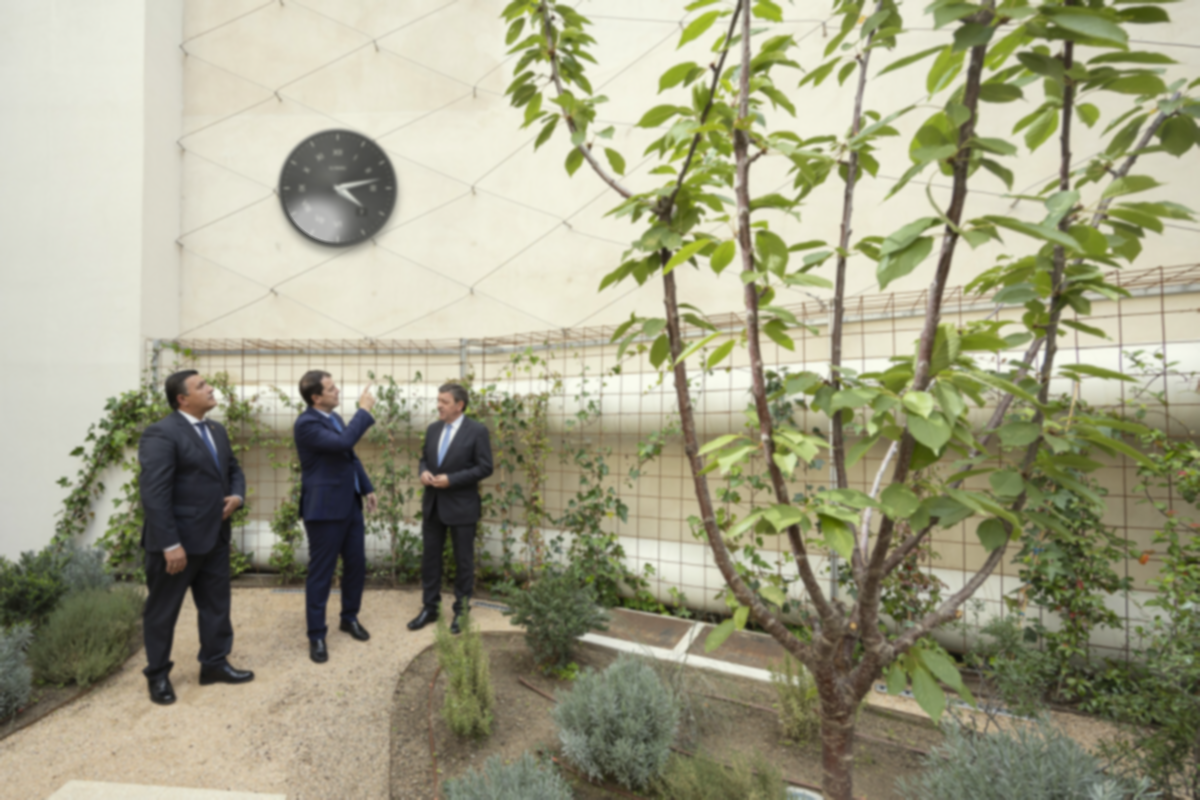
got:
4:13
